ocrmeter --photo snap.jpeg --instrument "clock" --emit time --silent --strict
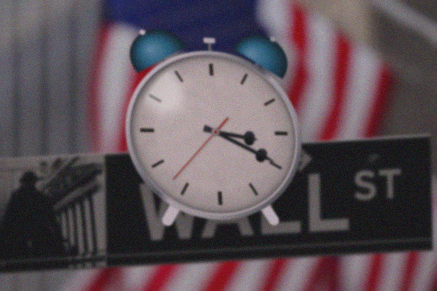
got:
3:19:37
